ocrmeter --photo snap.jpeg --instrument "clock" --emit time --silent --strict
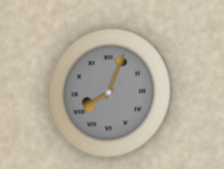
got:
8:04
